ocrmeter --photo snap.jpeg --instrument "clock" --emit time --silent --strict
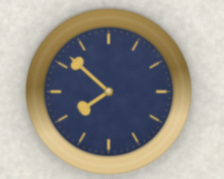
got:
7:52
